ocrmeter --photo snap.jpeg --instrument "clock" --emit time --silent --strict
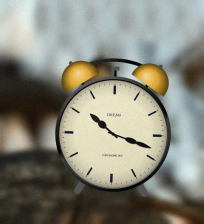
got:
10:18
